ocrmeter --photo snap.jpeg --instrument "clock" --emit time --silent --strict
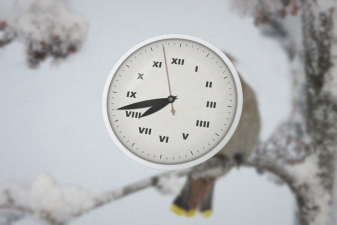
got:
7:41:57
